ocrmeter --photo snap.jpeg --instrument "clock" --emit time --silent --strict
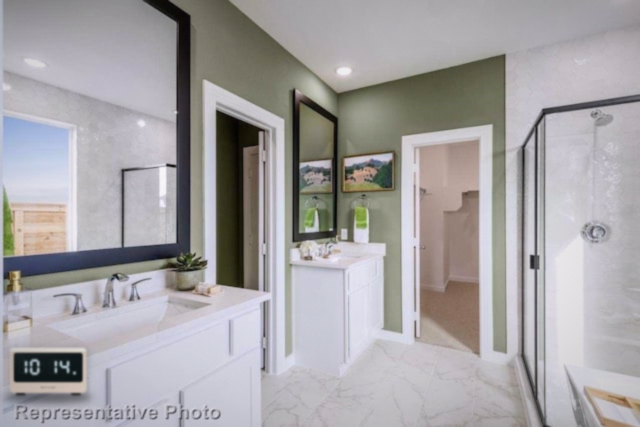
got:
10:14
